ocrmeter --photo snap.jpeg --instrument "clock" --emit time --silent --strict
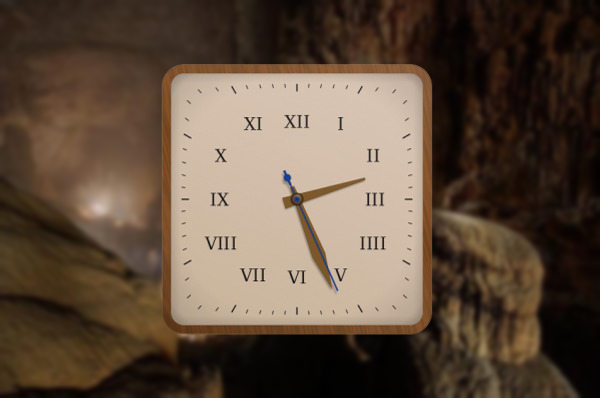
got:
2:26:26
